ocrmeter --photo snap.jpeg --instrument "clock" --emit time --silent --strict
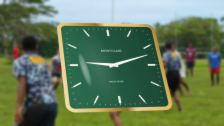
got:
9:12
